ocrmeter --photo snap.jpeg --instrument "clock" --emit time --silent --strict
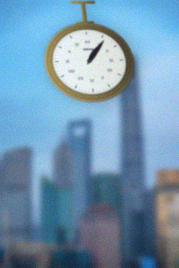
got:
1:06
